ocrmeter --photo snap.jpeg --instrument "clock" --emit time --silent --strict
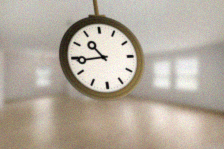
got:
10:44
